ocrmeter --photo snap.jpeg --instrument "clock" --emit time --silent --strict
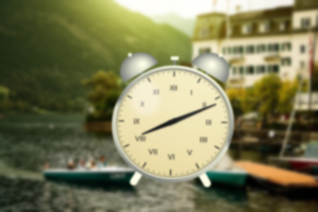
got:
8:11
